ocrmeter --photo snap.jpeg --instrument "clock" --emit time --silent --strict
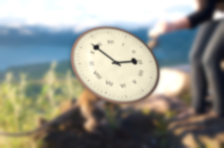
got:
2:53
